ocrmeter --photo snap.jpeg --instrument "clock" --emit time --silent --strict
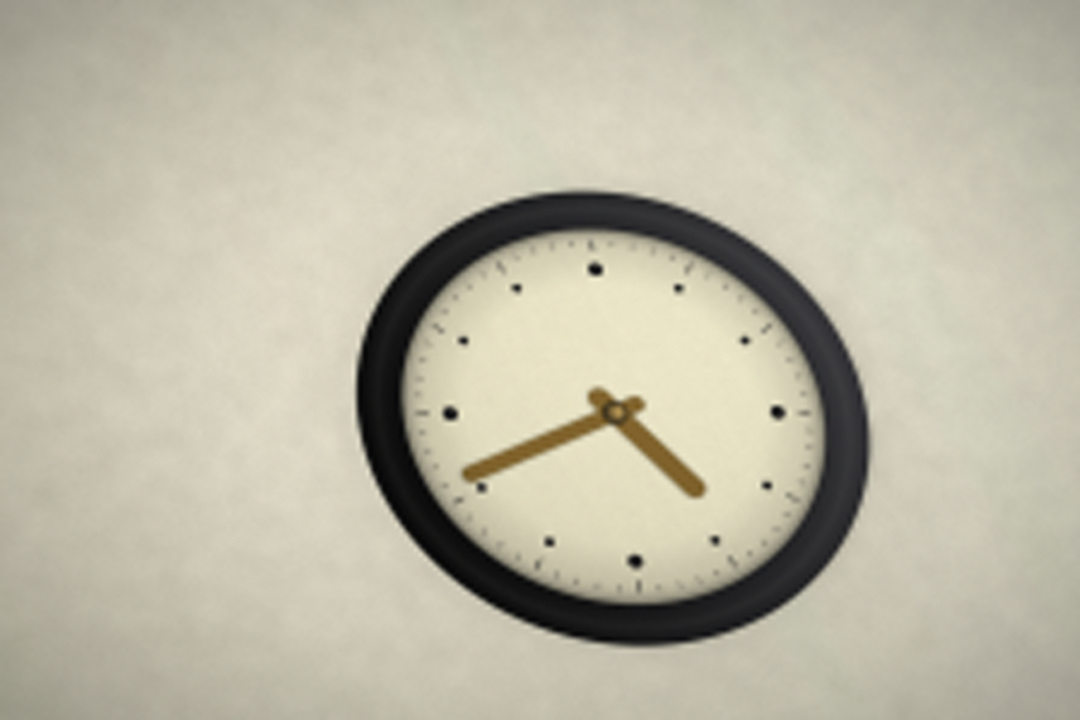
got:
4:41
